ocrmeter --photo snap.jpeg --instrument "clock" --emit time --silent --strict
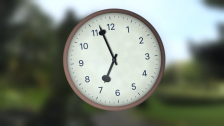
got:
6:57
